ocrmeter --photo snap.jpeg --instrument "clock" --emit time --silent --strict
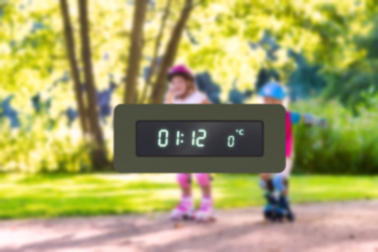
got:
1:12
